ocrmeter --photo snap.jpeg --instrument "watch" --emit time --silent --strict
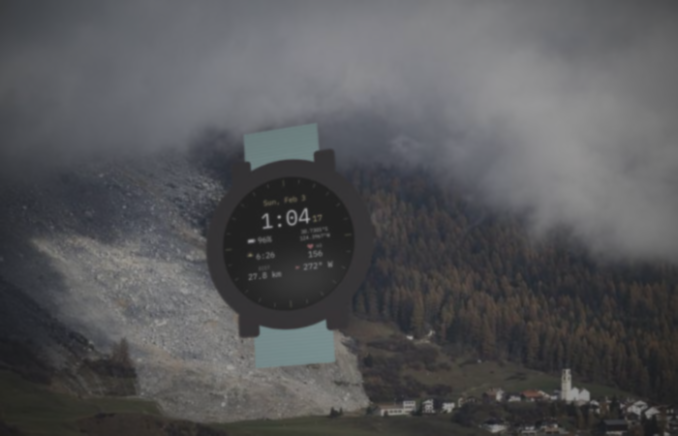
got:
1:04
